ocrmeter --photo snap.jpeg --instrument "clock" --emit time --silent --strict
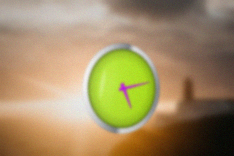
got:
5:13
